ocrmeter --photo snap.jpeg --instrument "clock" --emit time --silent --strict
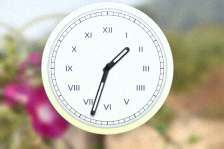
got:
1:33
